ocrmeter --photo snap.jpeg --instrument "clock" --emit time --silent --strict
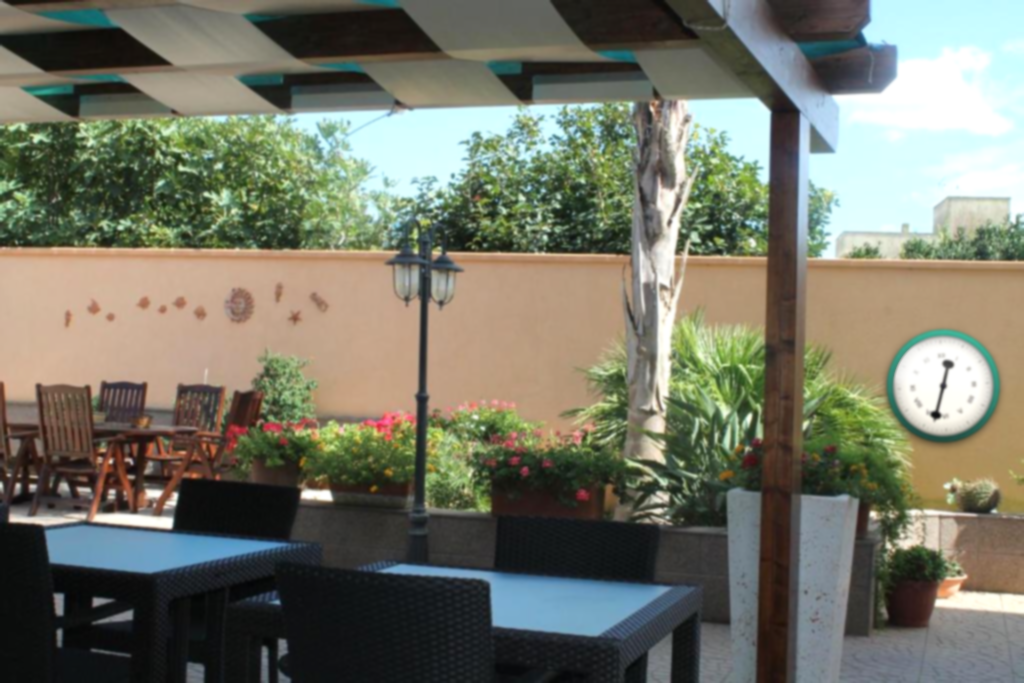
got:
12:33
